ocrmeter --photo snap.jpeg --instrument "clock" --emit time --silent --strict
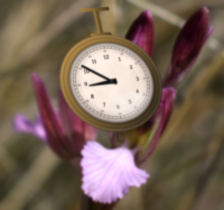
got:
8:51
